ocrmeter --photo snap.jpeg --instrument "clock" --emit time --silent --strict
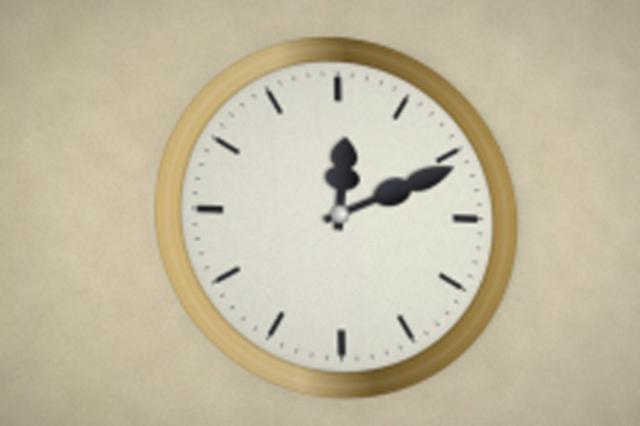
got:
12:11
